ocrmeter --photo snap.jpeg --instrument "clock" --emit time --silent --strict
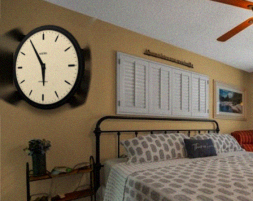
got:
5:55
